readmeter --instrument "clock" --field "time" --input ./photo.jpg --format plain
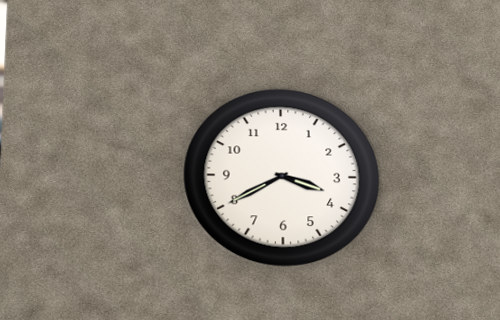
3:40
